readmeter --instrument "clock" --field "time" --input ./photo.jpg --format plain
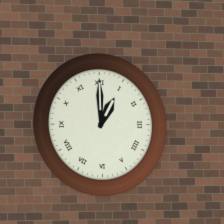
1:00
